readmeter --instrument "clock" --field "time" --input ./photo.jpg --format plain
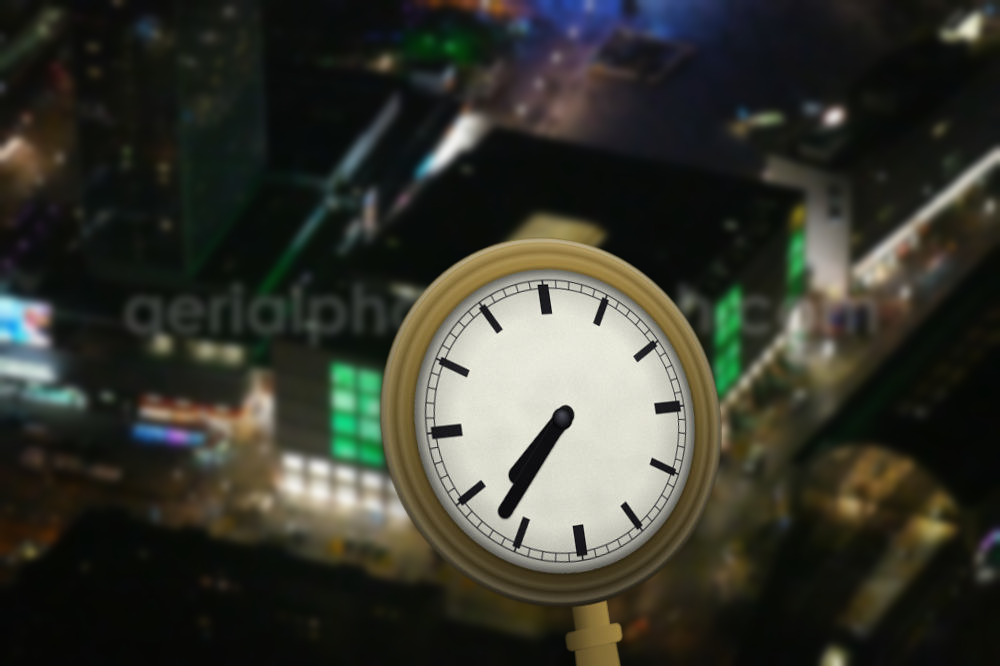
7:37
